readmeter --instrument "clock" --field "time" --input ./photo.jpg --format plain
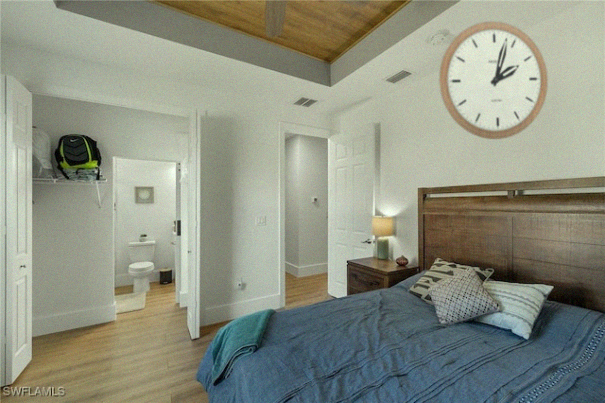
2:03
